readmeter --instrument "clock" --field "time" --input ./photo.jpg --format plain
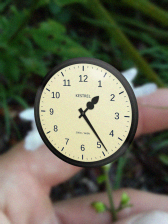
1:24
